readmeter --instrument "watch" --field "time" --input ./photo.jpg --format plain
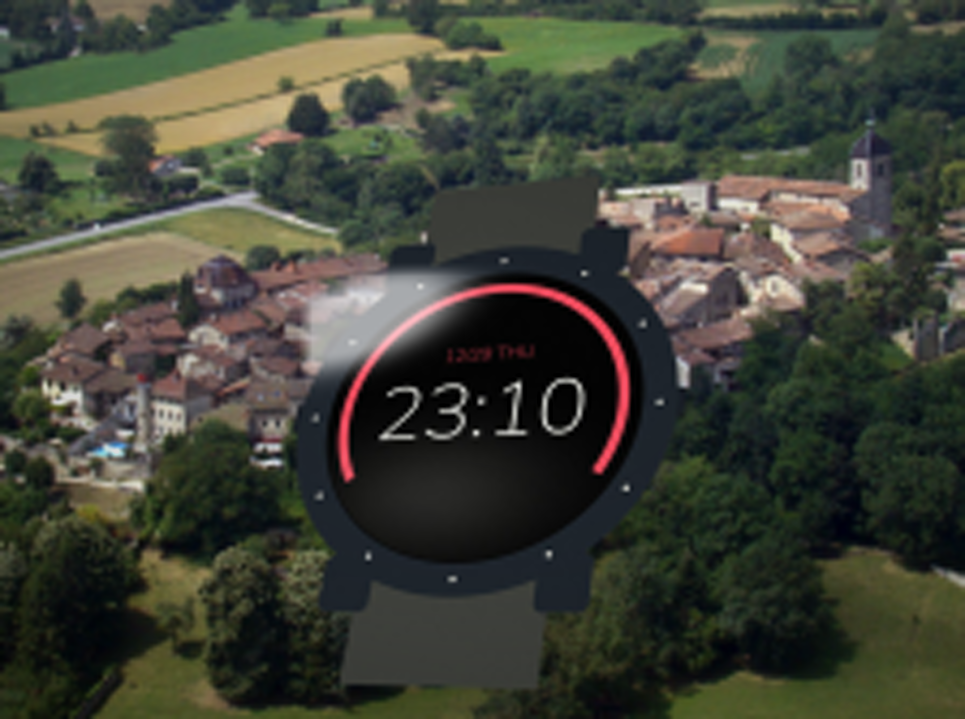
23:10
